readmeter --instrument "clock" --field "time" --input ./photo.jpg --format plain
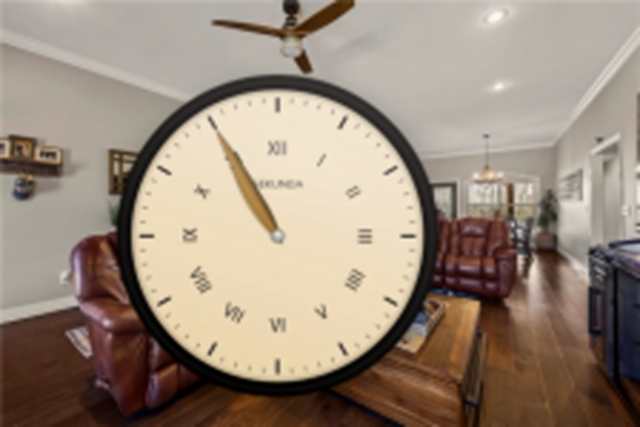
10:55
